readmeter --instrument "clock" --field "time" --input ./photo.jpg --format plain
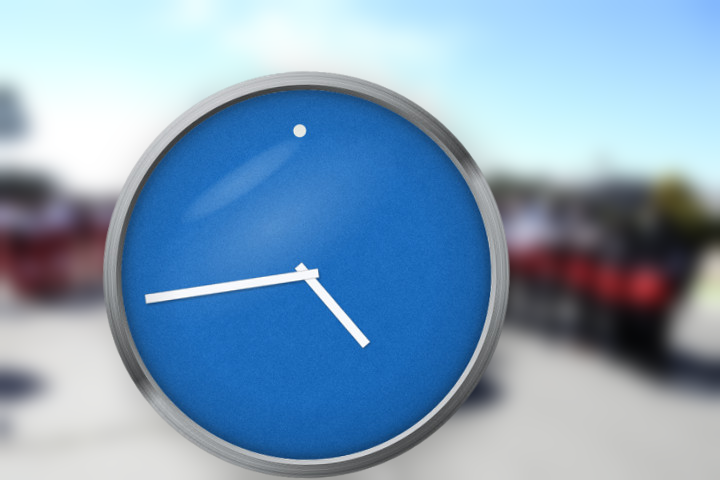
4:44
